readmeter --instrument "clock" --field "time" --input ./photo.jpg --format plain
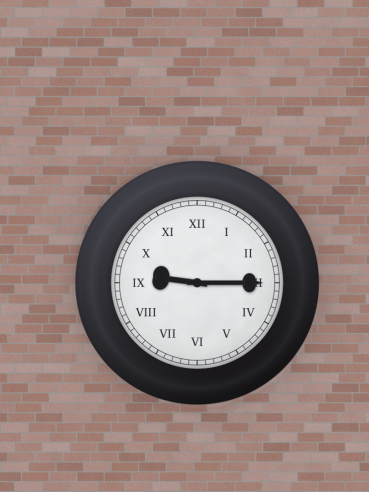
9:15
